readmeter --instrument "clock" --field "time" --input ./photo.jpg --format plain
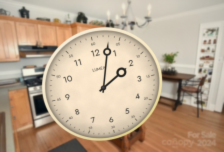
2:03
